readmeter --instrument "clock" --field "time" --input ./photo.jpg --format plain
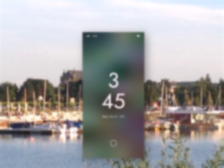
3:45
